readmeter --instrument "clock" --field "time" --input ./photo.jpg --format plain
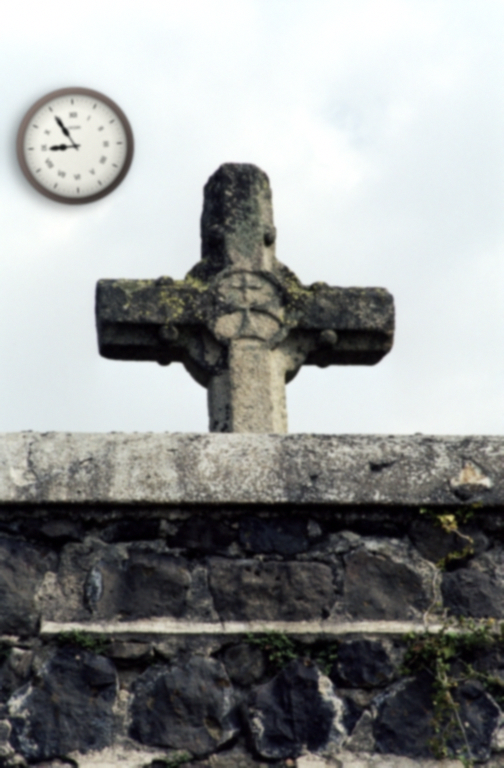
8:55
